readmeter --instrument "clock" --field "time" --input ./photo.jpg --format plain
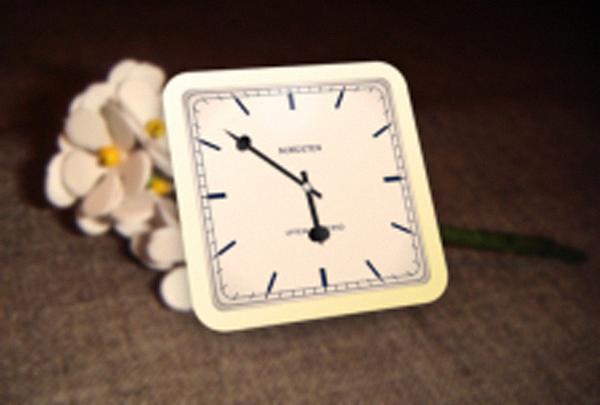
5:52
